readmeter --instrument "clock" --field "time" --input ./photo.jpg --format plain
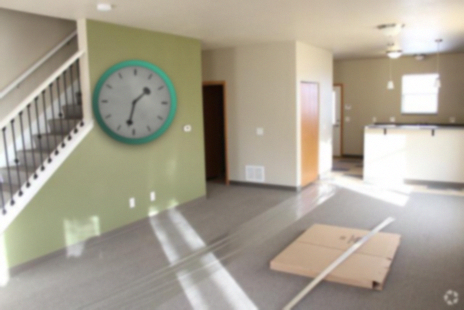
1:32
